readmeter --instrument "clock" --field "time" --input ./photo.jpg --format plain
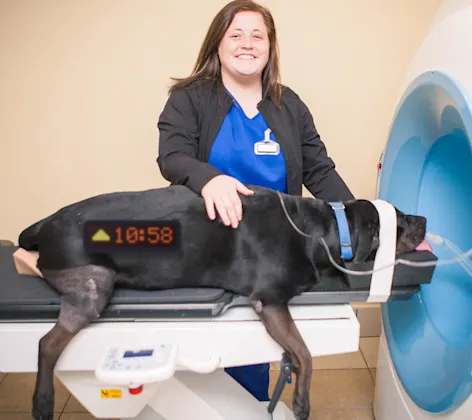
10:58
